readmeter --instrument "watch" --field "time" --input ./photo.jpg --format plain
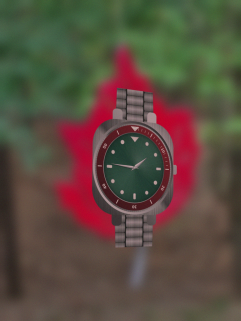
1:46
